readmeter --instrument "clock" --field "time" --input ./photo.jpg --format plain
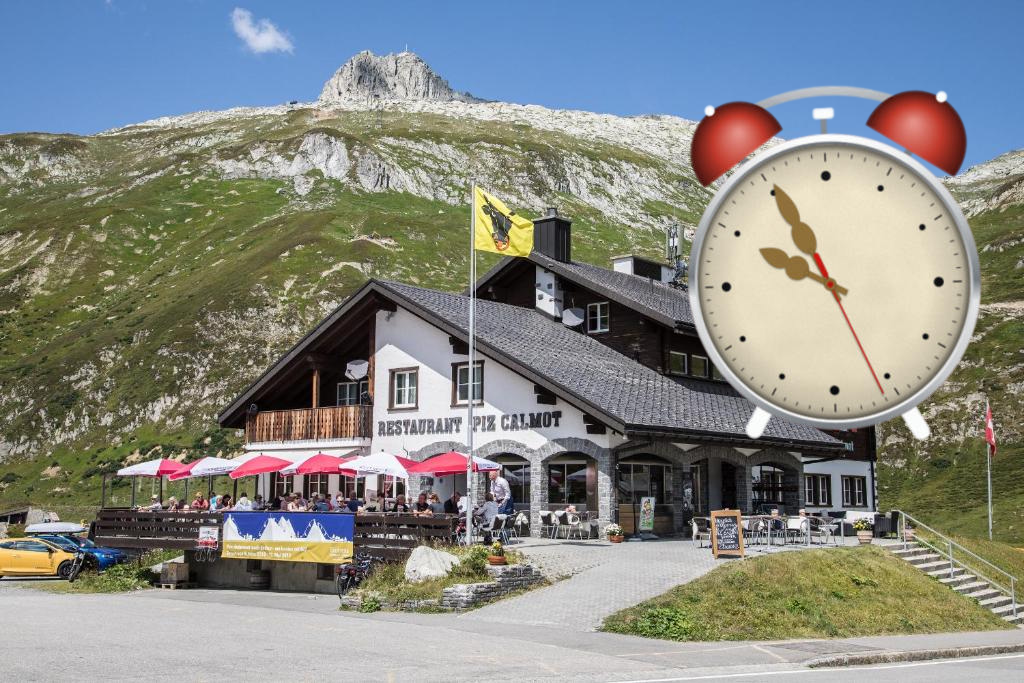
9:55:26
